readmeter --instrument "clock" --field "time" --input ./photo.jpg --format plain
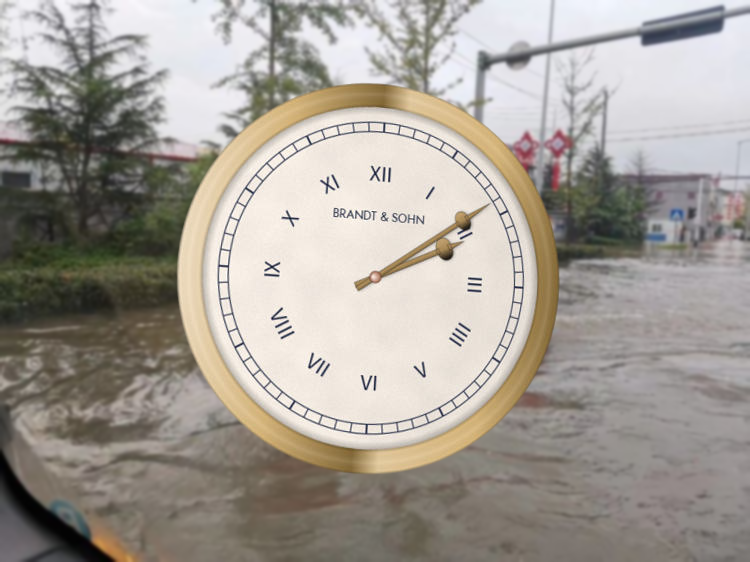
2:09
